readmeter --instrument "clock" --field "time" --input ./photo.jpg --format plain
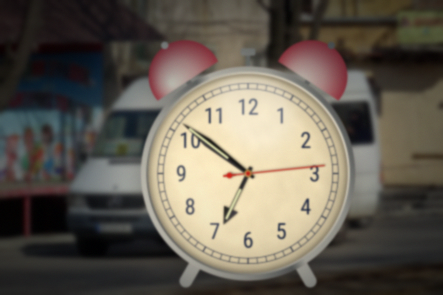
6:51:14
